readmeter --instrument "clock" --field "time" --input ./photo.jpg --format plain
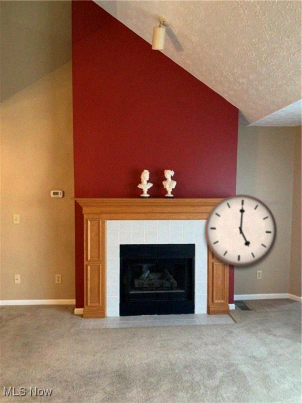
5:00
